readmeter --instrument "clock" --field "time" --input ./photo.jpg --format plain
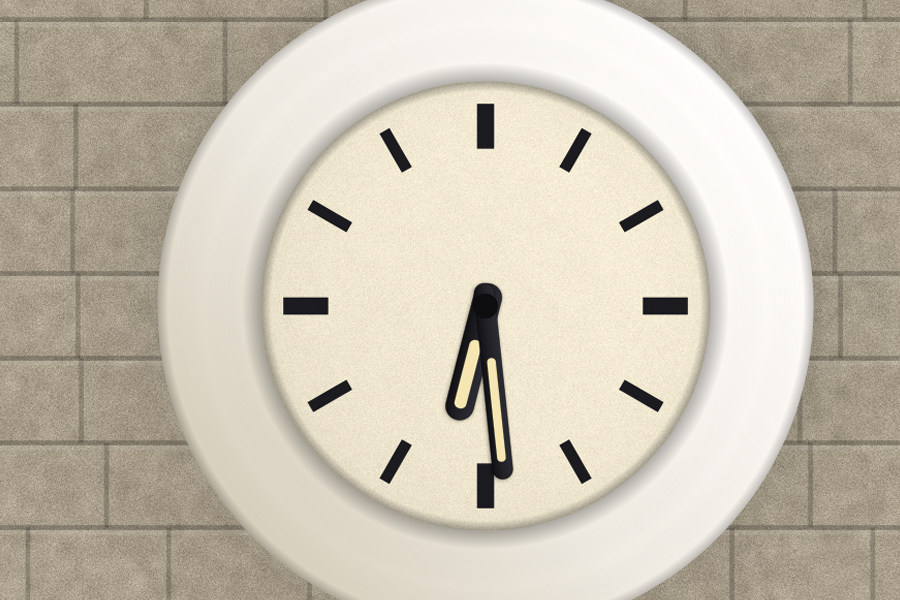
6:29
